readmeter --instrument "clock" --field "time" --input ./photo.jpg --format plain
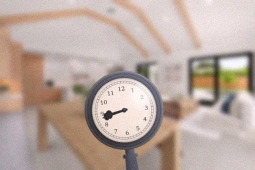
8:43
